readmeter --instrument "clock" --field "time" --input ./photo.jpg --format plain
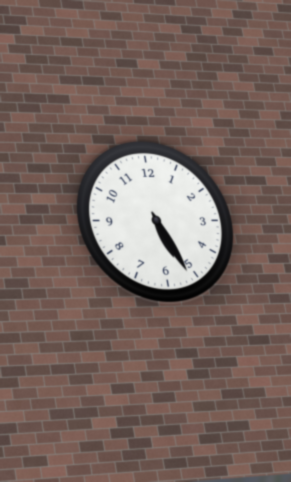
5:26
